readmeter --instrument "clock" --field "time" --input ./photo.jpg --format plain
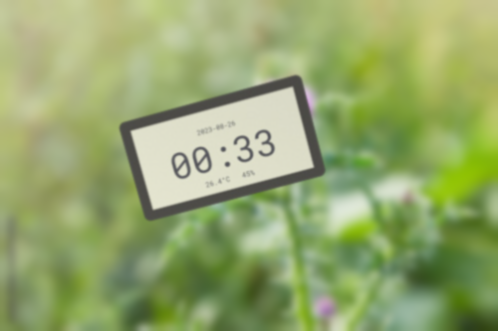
0:33
